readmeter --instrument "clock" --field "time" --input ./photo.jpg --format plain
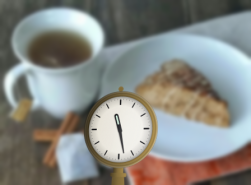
11:28
